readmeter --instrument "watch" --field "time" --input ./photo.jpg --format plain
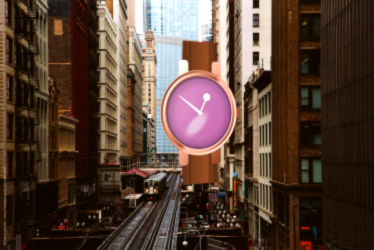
12:51
